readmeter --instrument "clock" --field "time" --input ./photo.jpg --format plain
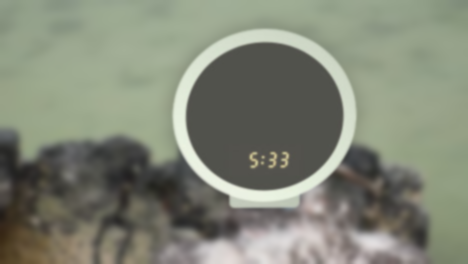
5:33
